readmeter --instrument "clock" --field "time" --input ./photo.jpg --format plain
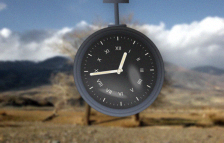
12:44
